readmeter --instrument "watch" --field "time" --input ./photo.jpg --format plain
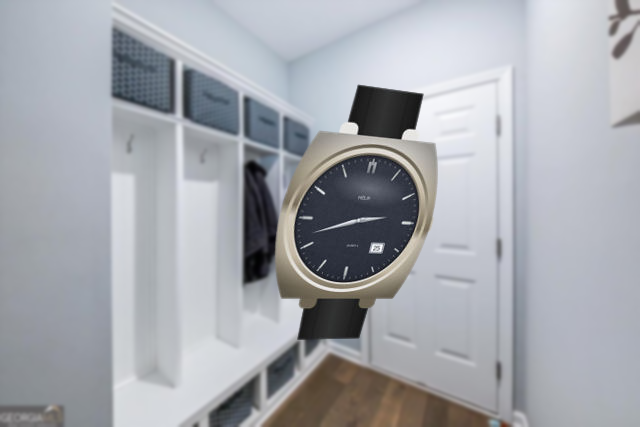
2:42
